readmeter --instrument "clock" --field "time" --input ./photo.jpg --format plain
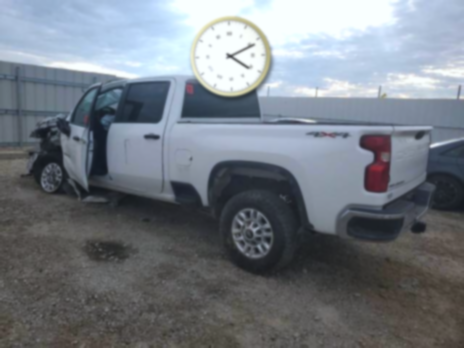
4:11
